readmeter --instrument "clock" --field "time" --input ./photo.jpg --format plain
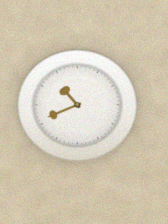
10:41
